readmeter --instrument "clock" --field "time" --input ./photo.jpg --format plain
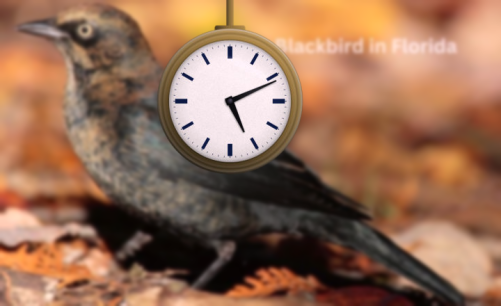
5:11
